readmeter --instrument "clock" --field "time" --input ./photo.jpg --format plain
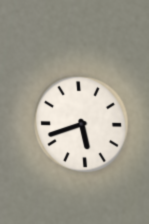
5:42
